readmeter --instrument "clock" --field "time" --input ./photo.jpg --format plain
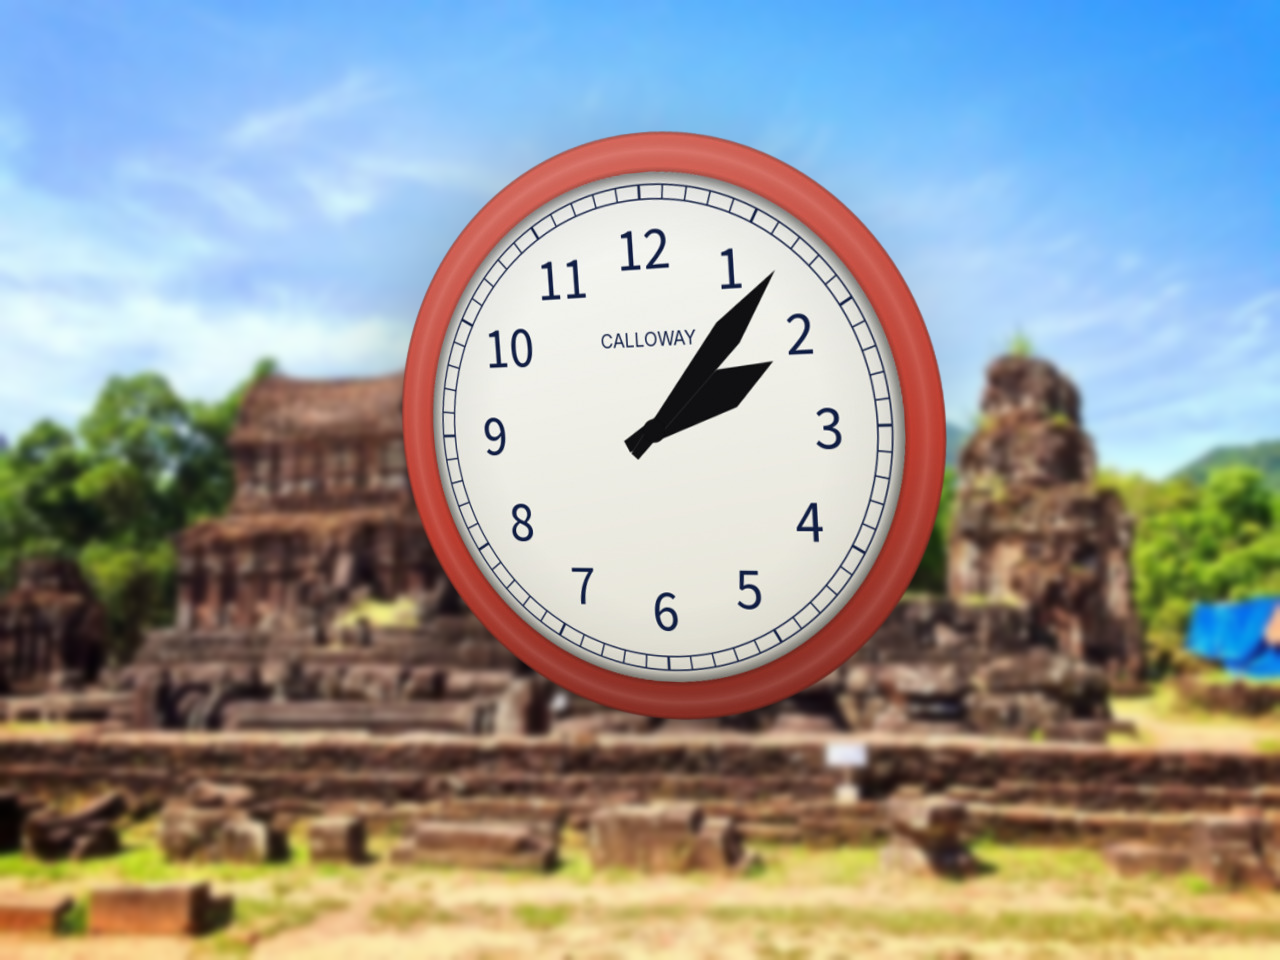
2:07
